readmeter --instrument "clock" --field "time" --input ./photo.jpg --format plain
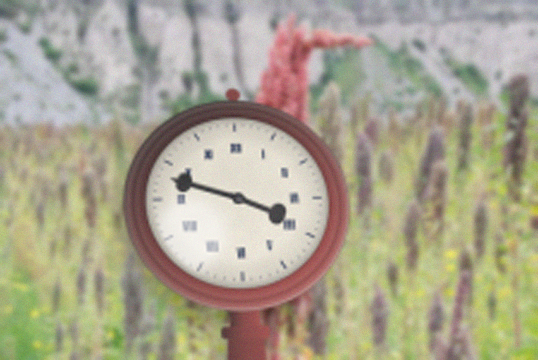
3:48
